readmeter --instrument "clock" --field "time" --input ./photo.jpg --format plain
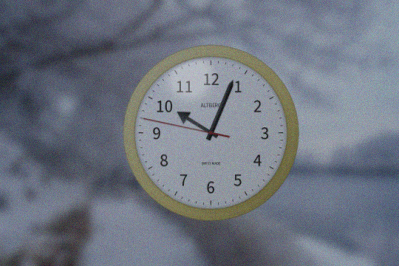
10:03:47
